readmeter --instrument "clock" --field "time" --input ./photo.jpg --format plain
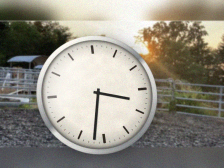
3:32
